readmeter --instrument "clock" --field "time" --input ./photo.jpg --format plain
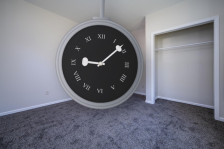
9:08
